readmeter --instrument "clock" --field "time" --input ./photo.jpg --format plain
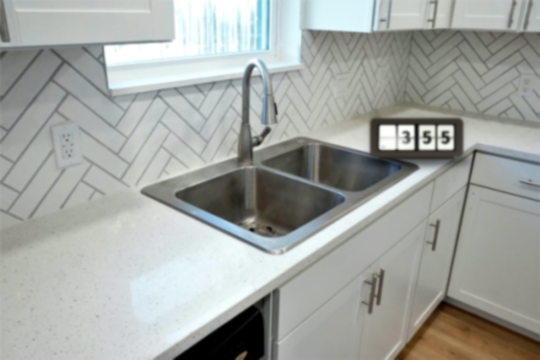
3:55
